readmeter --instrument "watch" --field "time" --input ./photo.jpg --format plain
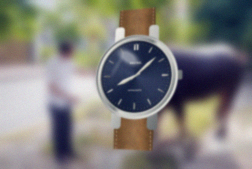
8:08
